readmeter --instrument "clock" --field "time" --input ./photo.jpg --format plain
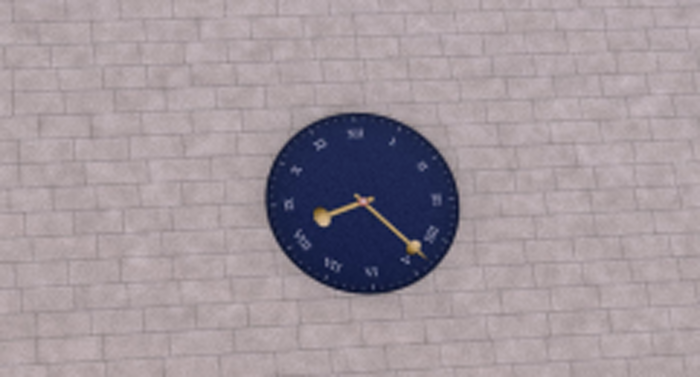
8:23
